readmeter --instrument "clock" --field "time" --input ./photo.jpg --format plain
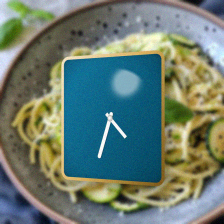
4:33
